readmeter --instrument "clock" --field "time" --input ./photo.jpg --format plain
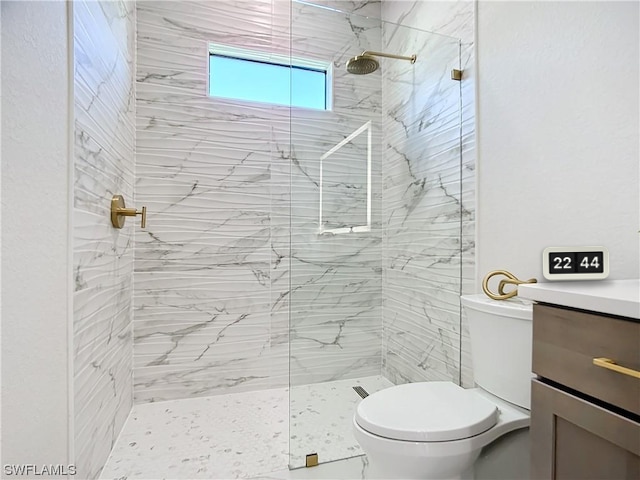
22:44
